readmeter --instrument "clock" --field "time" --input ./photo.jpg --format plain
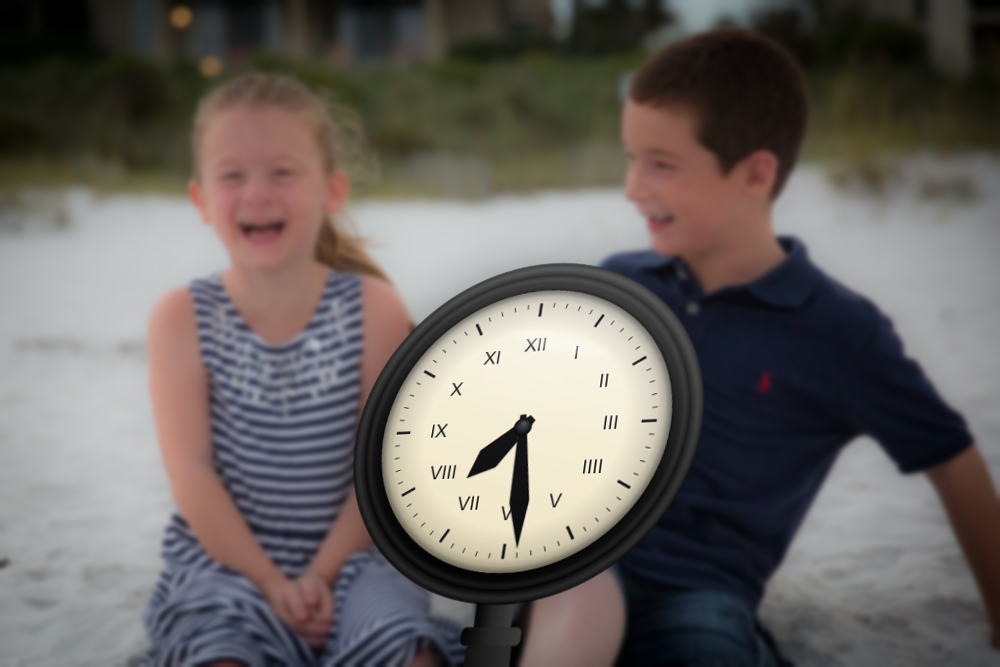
7:29
